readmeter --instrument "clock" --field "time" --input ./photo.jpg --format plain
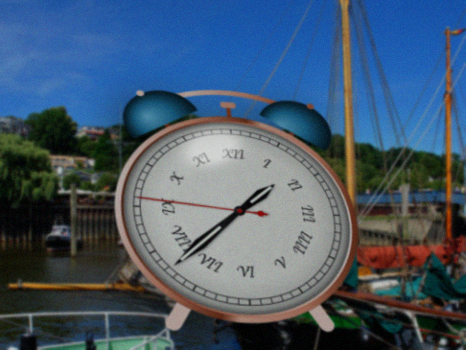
1:37:46
